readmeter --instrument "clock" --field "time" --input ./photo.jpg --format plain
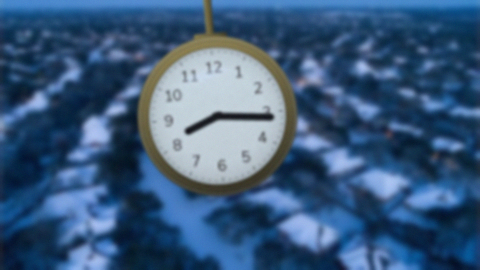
8:16
